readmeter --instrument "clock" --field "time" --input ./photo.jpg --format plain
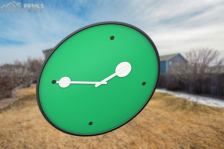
1:45
